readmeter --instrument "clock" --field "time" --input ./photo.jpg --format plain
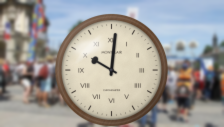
10:01
